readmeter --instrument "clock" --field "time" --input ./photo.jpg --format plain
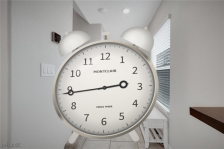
2:44
